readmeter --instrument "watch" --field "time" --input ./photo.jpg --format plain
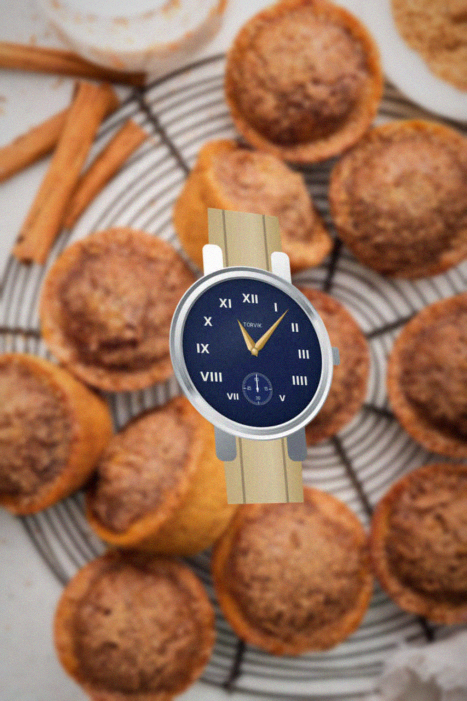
11:07
